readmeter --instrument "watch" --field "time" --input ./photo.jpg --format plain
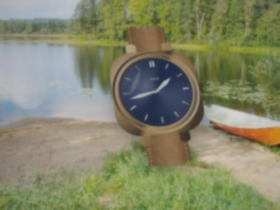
1:43
